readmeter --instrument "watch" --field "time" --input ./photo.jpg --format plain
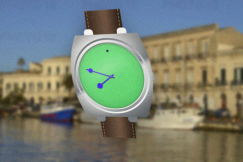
7:48
